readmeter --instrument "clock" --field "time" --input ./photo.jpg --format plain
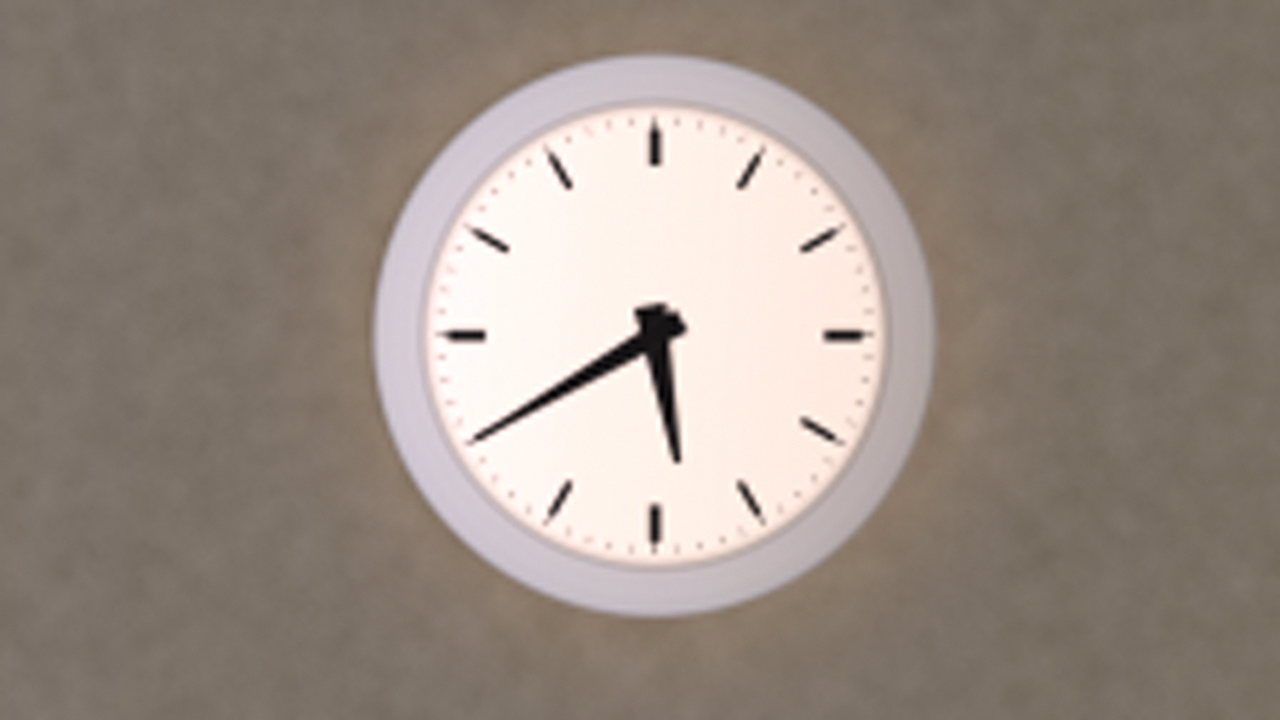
5:40
